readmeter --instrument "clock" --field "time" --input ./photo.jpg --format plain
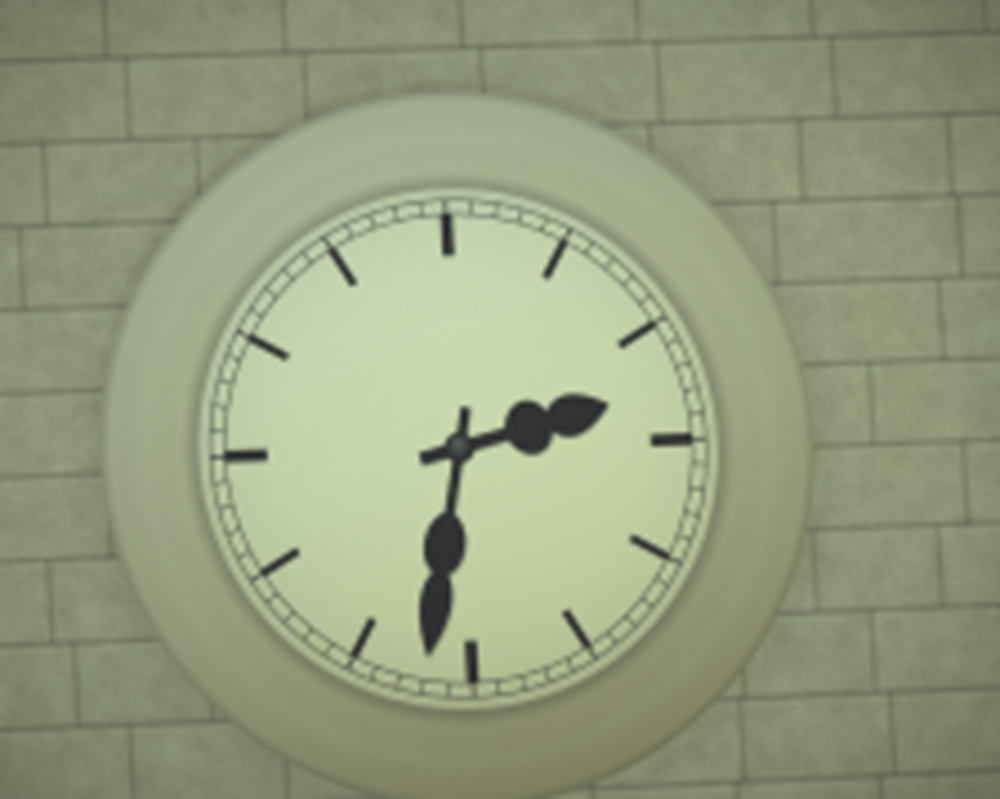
2:32
